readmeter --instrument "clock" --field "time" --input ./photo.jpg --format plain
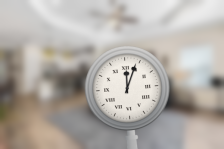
12:04
